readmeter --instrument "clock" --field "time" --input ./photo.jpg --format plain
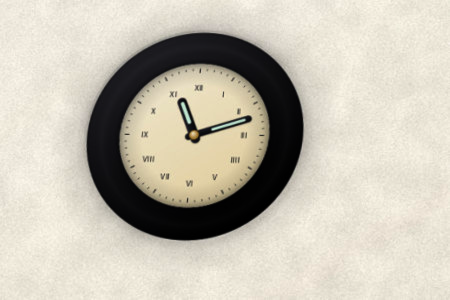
11:12
